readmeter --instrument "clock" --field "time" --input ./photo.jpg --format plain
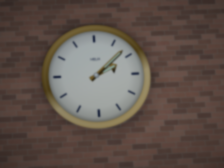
2:08
